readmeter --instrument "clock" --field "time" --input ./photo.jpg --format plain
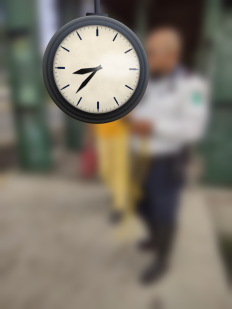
8:37
